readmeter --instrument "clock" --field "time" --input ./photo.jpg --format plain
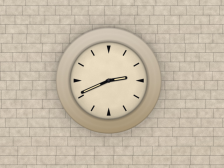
2:41
